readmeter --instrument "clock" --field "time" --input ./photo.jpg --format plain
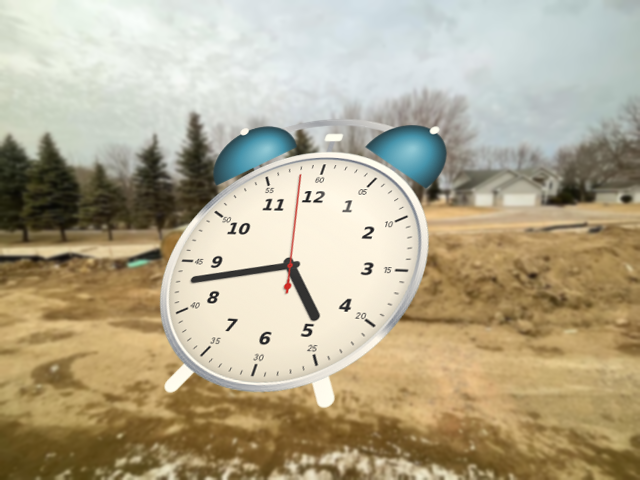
4:42:58
